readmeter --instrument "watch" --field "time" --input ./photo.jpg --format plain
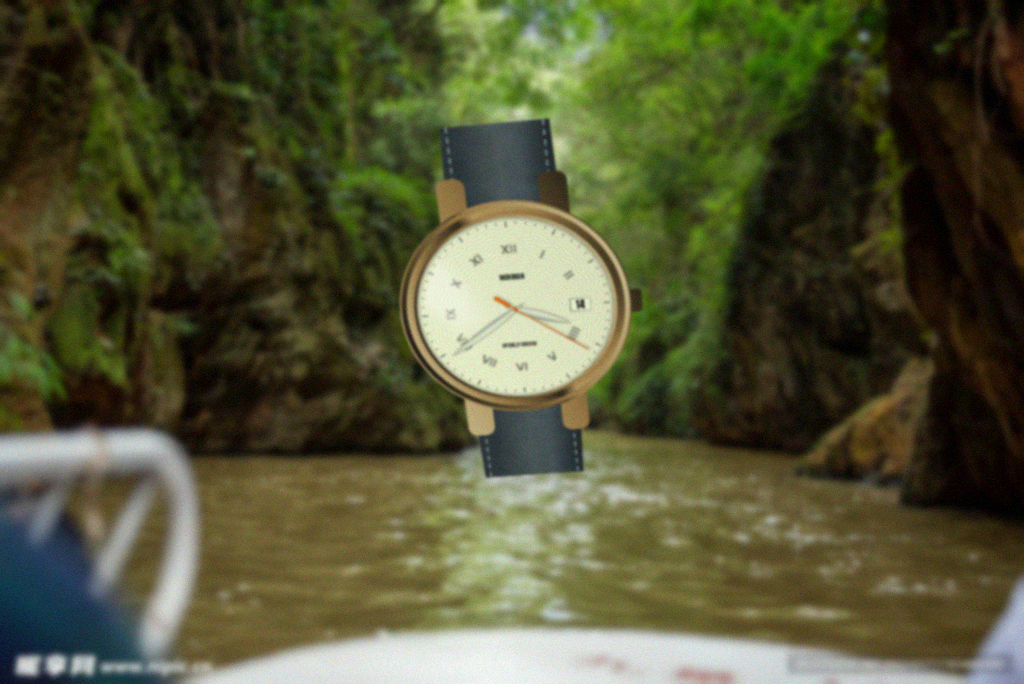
3:39:21
